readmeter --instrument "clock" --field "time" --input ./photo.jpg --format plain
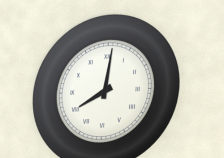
8:01
